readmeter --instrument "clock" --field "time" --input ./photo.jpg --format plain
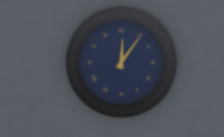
12:06
